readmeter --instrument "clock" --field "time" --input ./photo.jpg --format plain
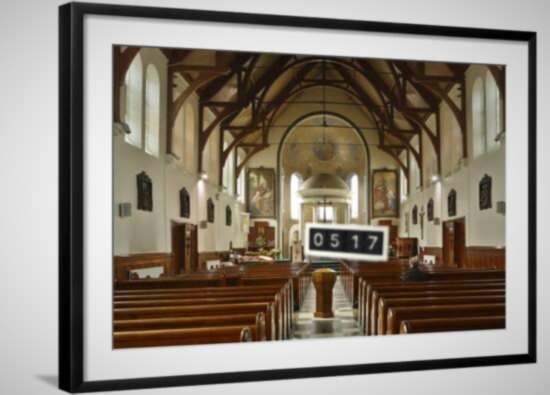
5:17
